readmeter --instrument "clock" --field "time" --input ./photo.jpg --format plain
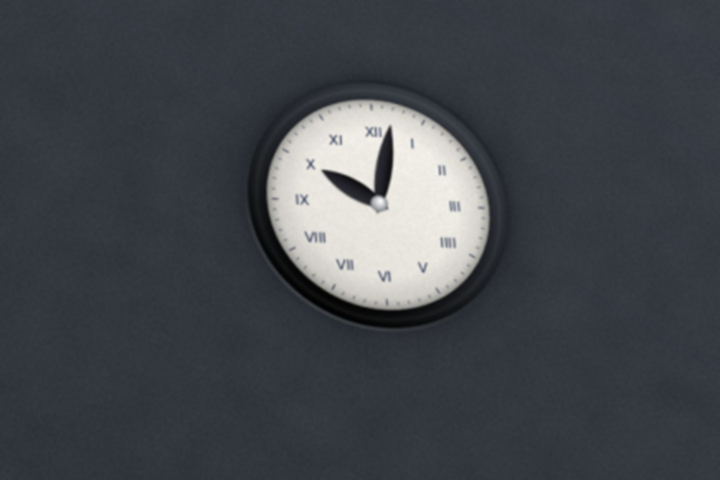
10:02
